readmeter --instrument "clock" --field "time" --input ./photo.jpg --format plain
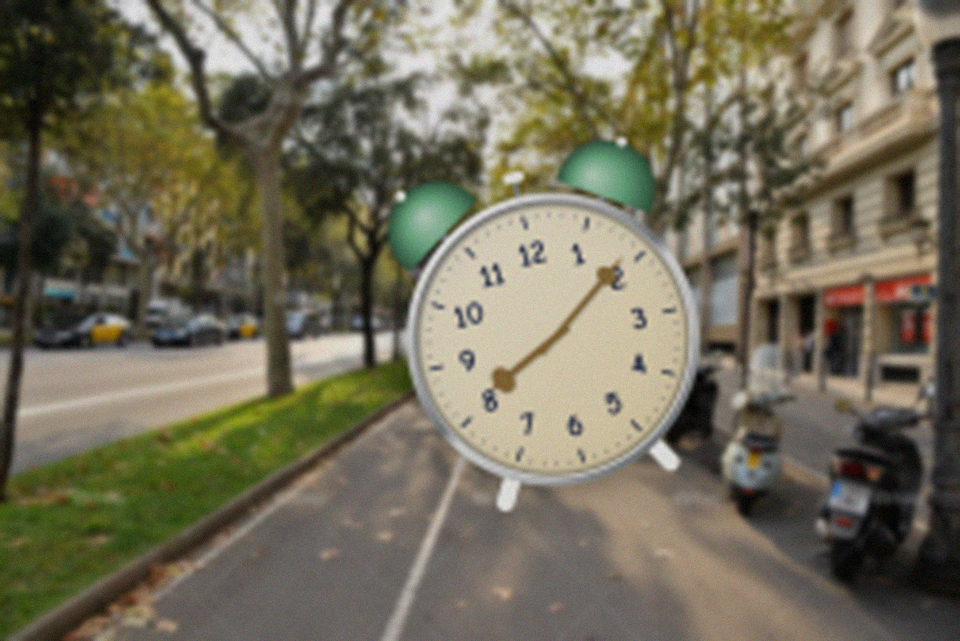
8:09
